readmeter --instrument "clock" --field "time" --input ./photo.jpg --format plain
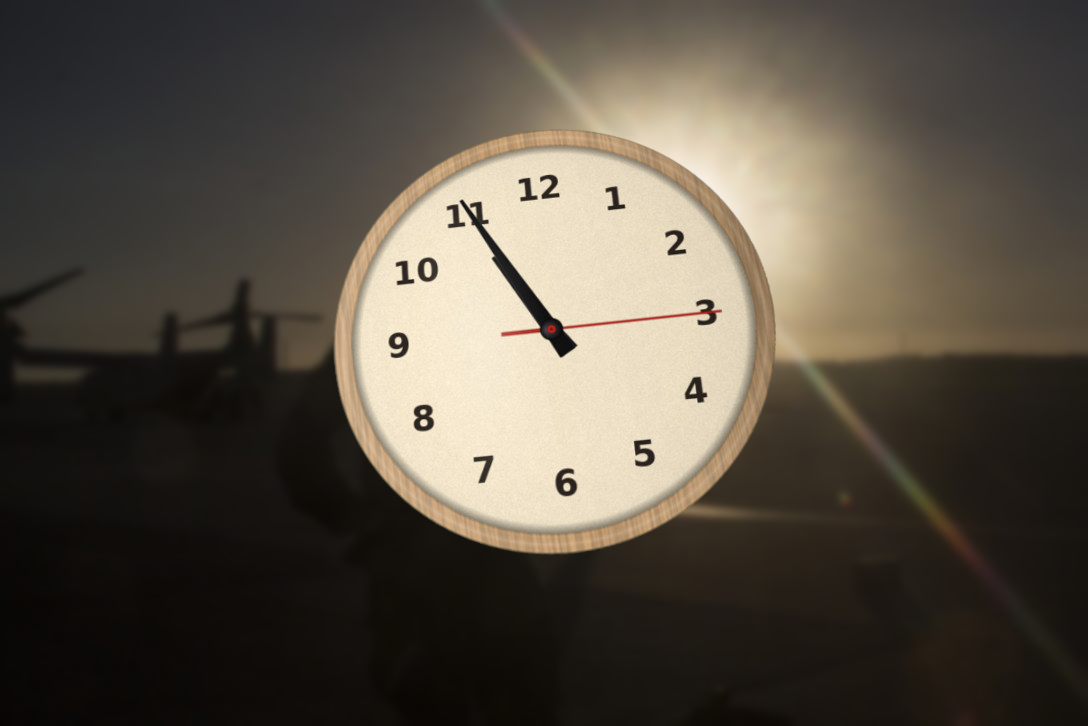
10:55:15
